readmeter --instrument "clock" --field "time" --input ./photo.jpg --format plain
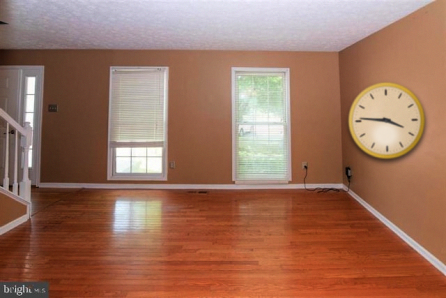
3:46
